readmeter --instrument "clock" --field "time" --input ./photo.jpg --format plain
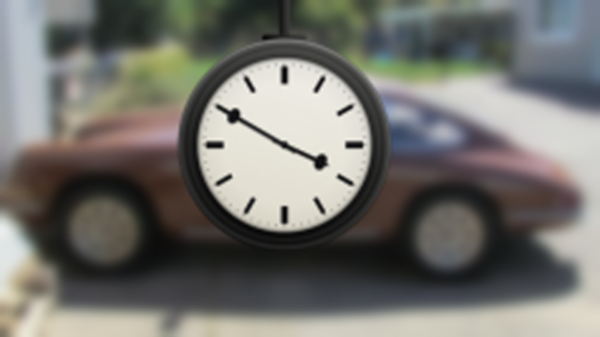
3:50
